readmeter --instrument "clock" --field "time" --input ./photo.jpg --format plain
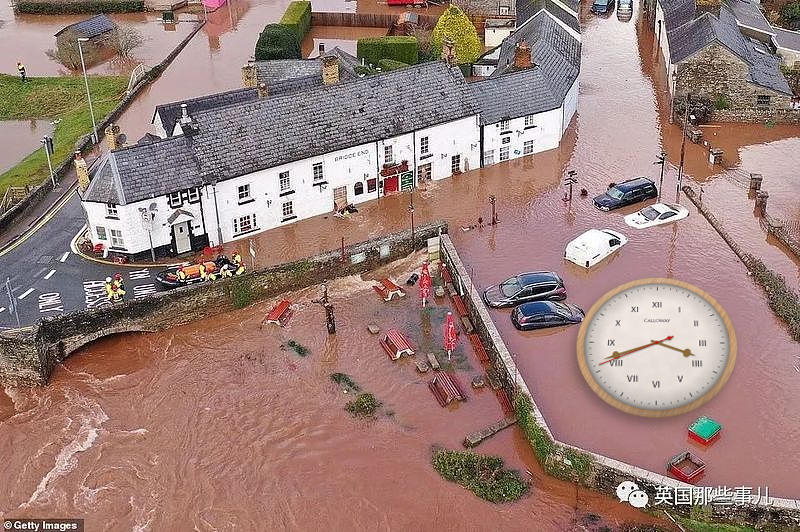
3:41:41
